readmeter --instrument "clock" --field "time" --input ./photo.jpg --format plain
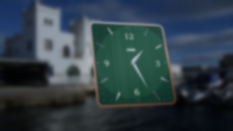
1:26
